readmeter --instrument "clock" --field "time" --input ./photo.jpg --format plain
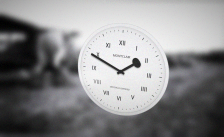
1:49
